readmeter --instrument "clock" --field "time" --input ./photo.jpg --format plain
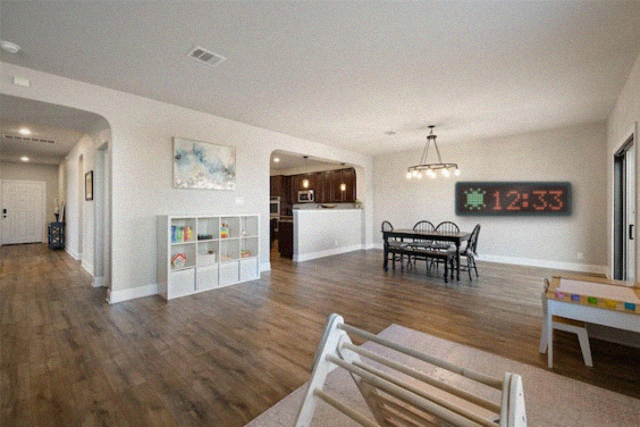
12:33
